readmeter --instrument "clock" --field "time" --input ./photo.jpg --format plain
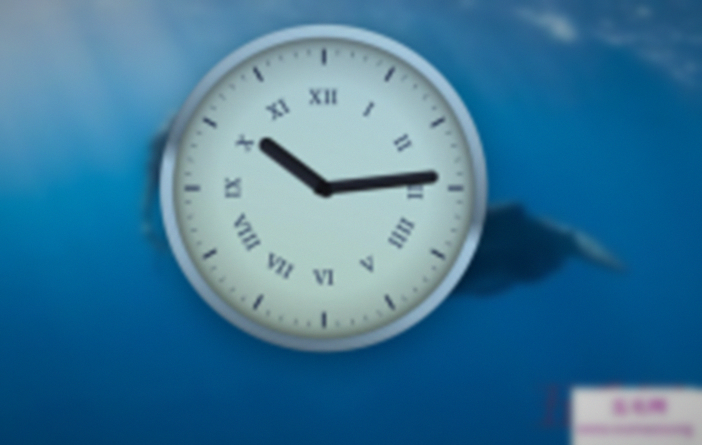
10:14
